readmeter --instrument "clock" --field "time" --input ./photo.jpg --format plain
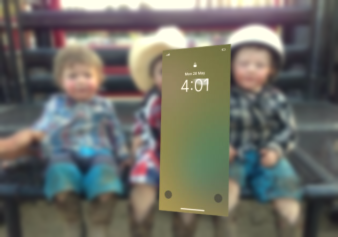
4:01
